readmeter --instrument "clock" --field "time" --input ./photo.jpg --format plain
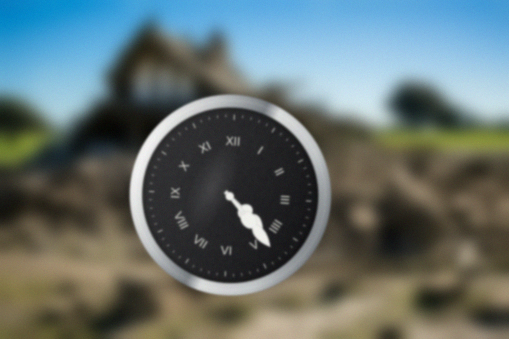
4:23
